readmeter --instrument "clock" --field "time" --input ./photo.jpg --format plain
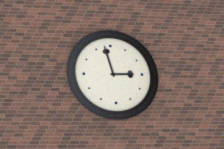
2:58
